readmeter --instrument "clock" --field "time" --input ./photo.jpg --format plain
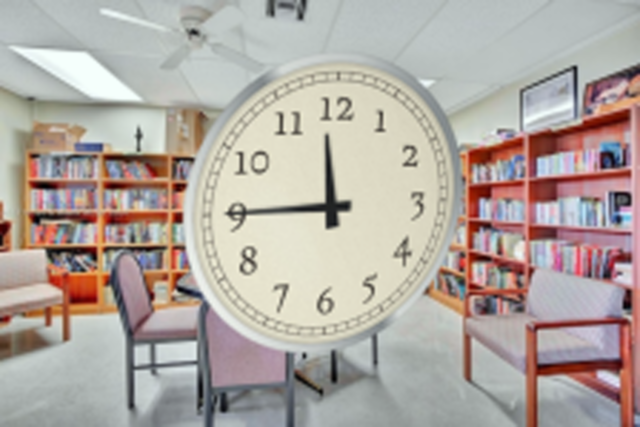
11:45
